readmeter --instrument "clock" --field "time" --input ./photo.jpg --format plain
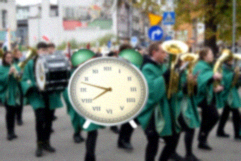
7:48
